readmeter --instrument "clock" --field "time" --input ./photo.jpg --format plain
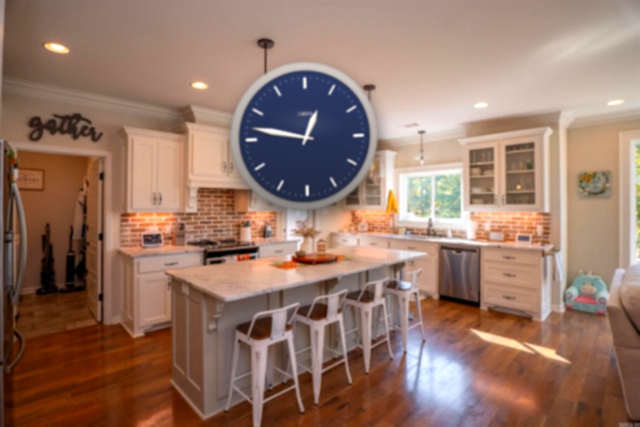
12:47
